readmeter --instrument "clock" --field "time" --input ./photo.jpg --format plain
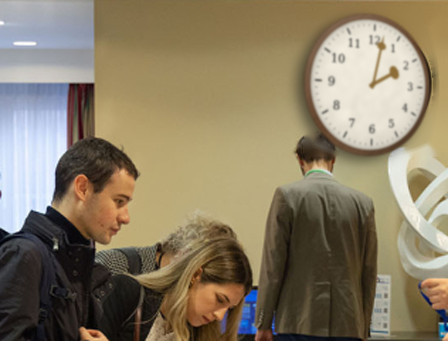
2:02
